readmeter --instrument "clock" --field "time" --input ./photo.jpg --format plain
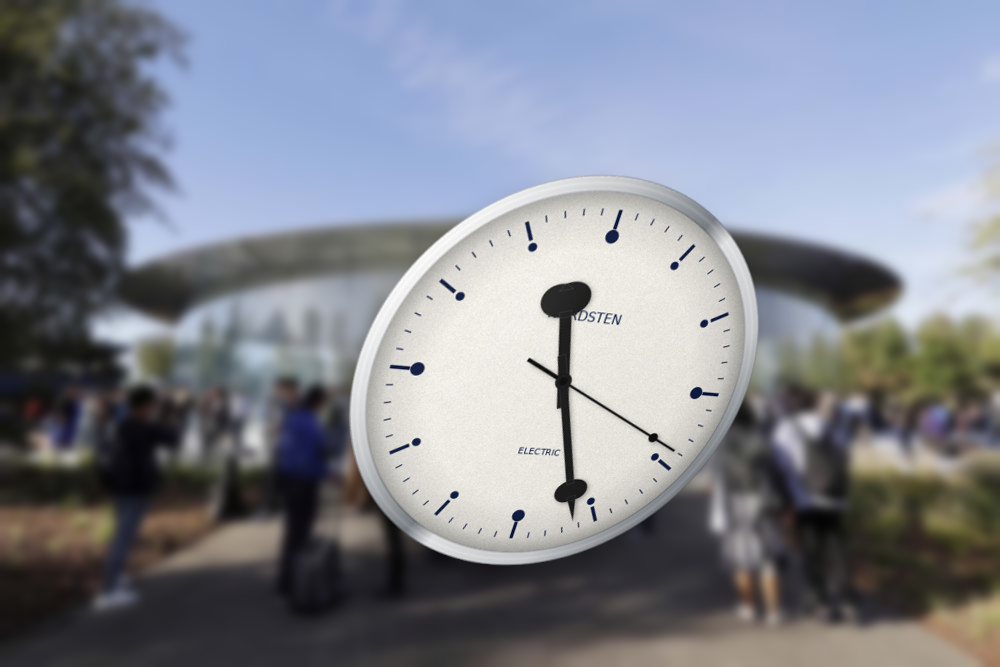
11:26:19
